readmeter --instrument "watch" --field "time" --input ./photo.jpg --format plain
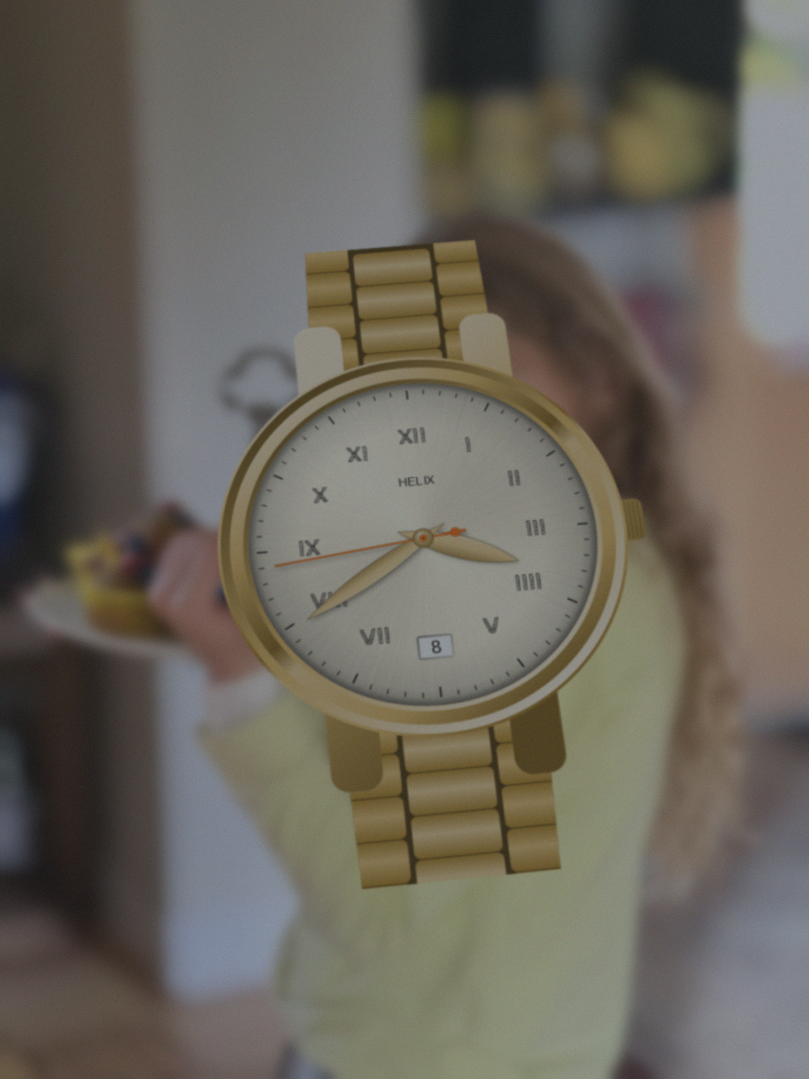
3:39:44
